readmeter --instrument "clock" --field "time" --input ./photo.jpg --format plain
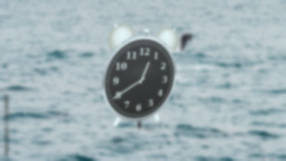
12:40
